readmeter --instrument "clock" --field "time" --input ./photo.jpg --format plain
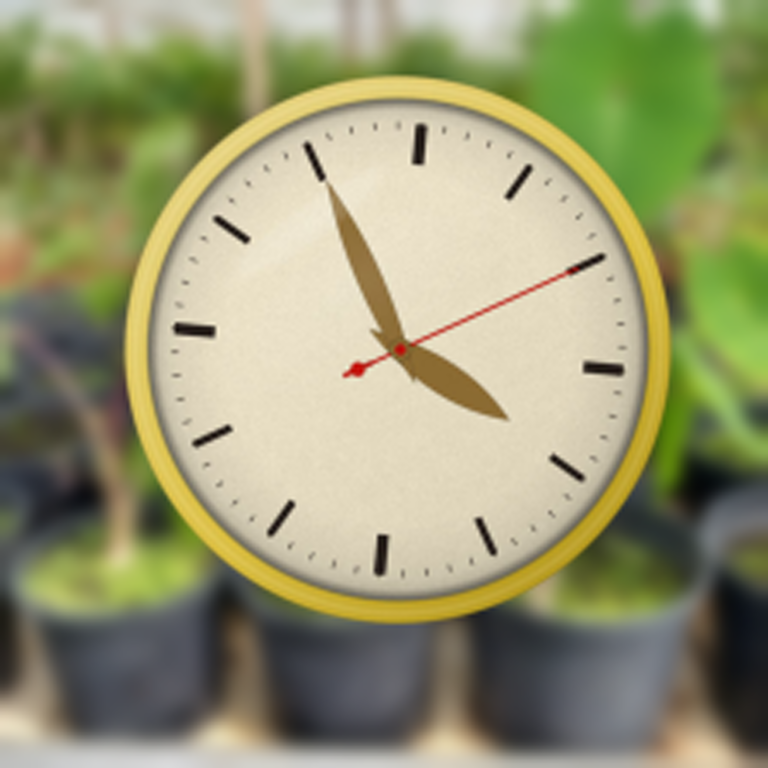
3:55:10
